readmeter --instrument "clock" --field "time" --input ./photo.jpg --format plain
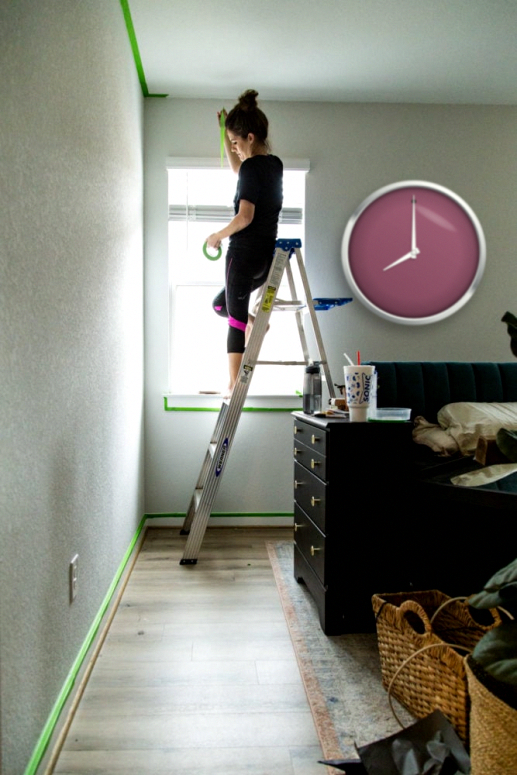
8:00
